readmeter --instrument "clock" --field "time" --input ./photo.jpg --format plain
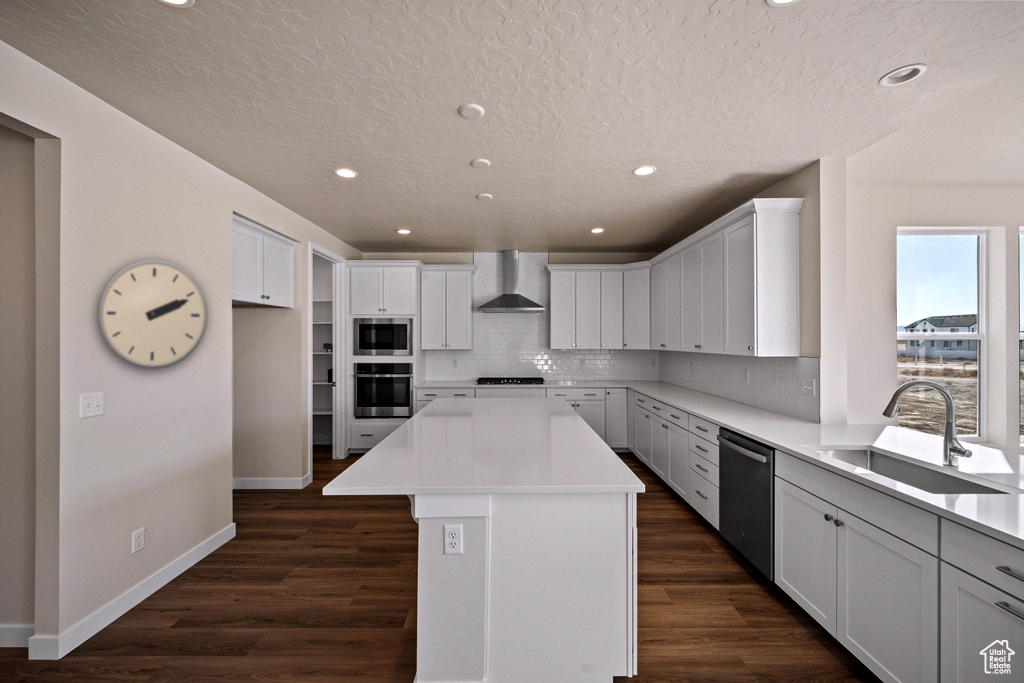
2:11
